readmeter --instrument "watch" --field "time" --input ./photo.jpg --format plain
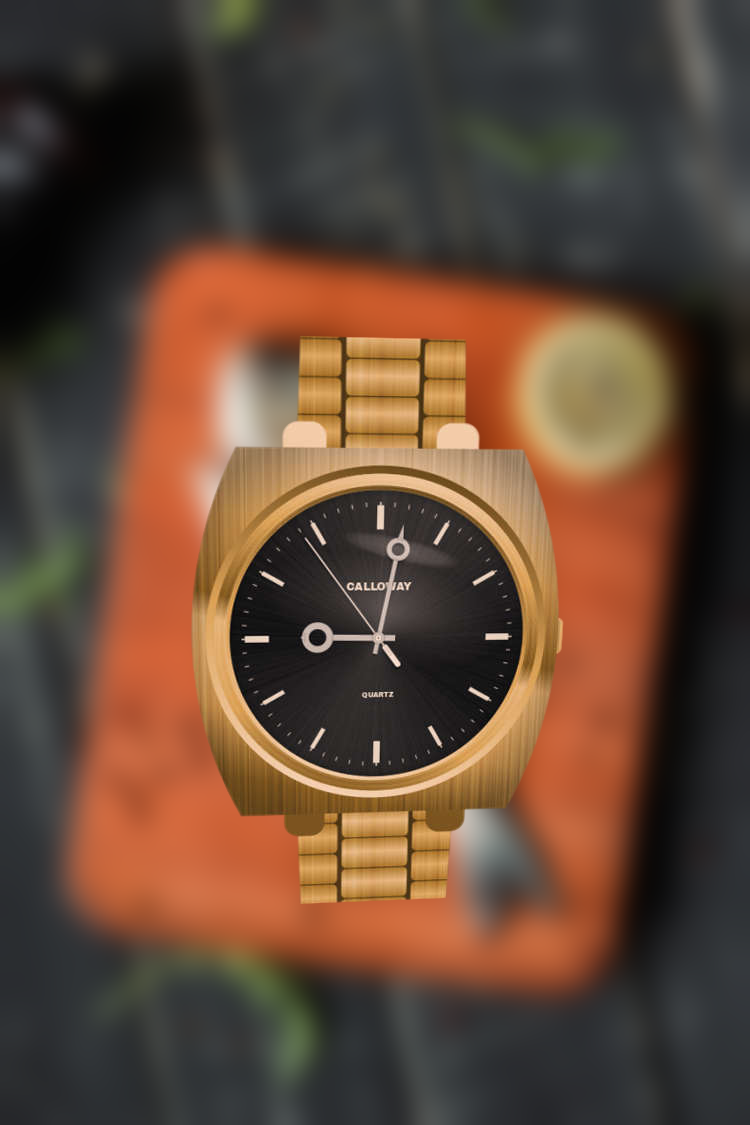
9:01:54
